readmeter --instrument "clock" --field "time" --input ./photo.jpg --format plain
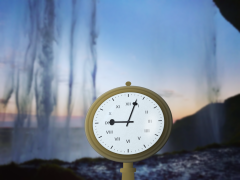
9:03
